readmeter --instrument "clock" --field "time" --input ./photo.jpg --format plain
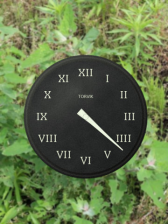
4:22
